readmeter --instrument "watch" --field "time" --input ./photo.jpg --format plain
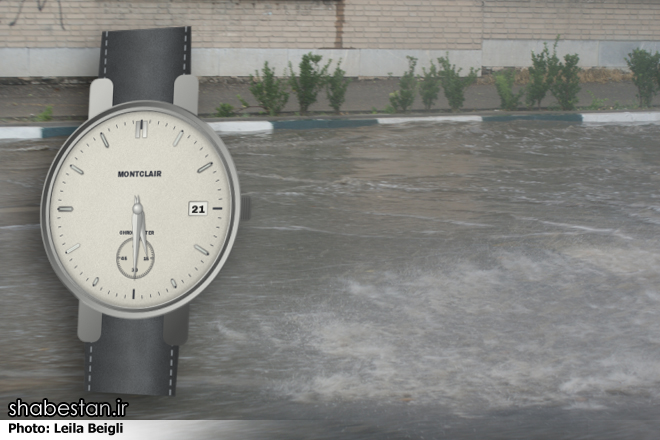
5:30
